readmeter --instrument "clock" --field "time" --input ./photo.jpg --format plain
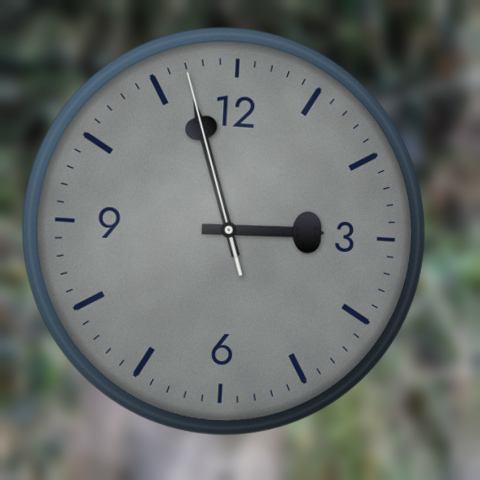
2:56:57
